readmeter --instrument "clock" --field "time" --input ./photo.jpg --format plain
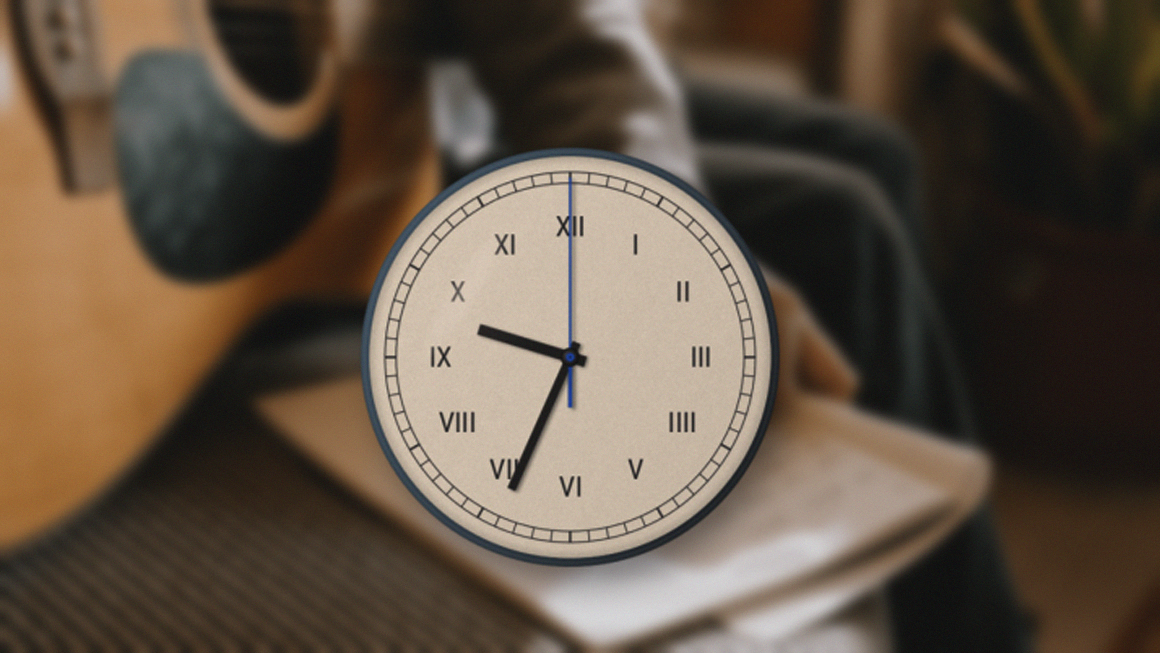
9:34:00
